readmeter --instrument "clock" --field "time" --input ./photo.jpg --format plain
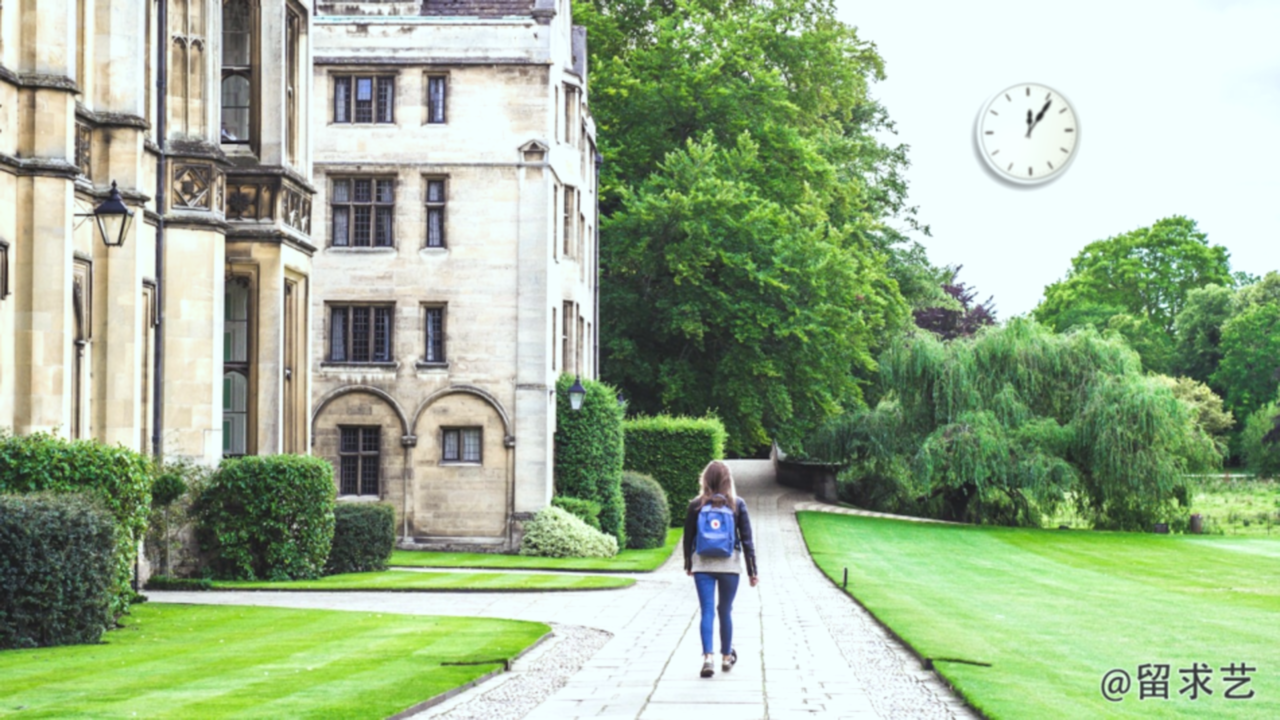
12:06
